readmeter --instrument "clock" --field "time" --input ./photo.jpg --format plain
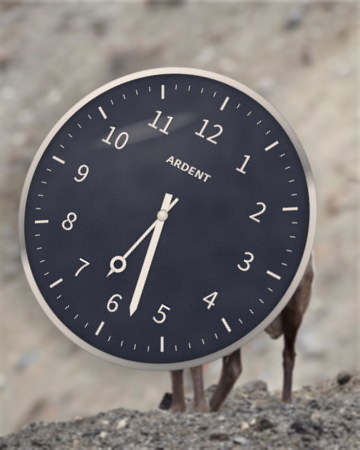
6:28
